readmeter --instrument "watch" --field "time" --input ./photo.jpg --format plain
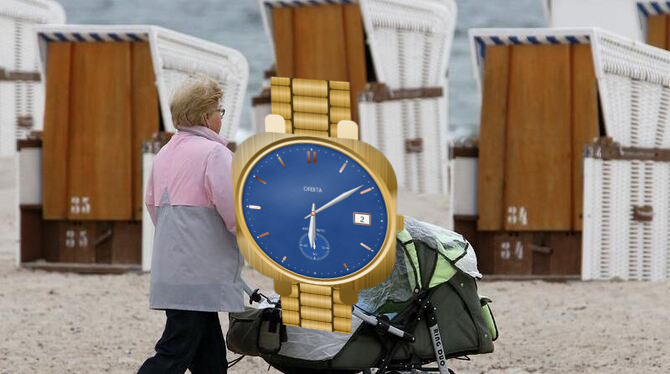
6:09
